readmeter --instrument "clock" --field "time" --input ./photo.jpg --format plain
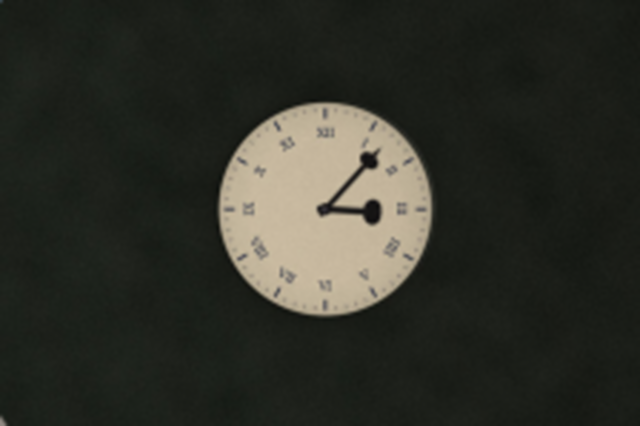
3:07
